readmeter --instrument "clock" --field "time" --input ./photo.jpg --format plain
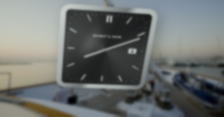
8:11
